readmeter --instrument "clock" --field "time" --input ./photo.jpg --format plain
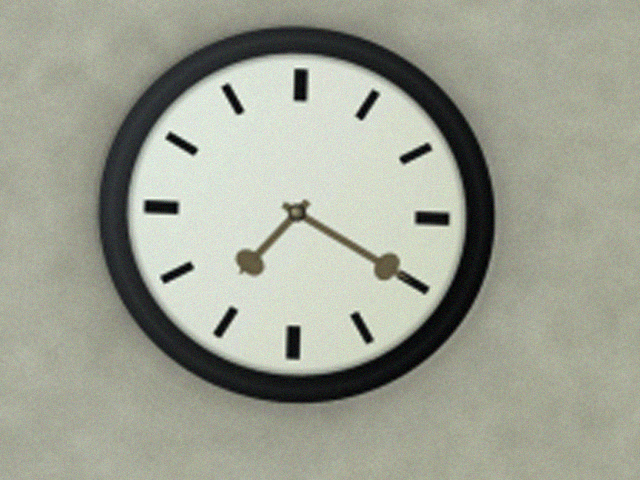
7:20
